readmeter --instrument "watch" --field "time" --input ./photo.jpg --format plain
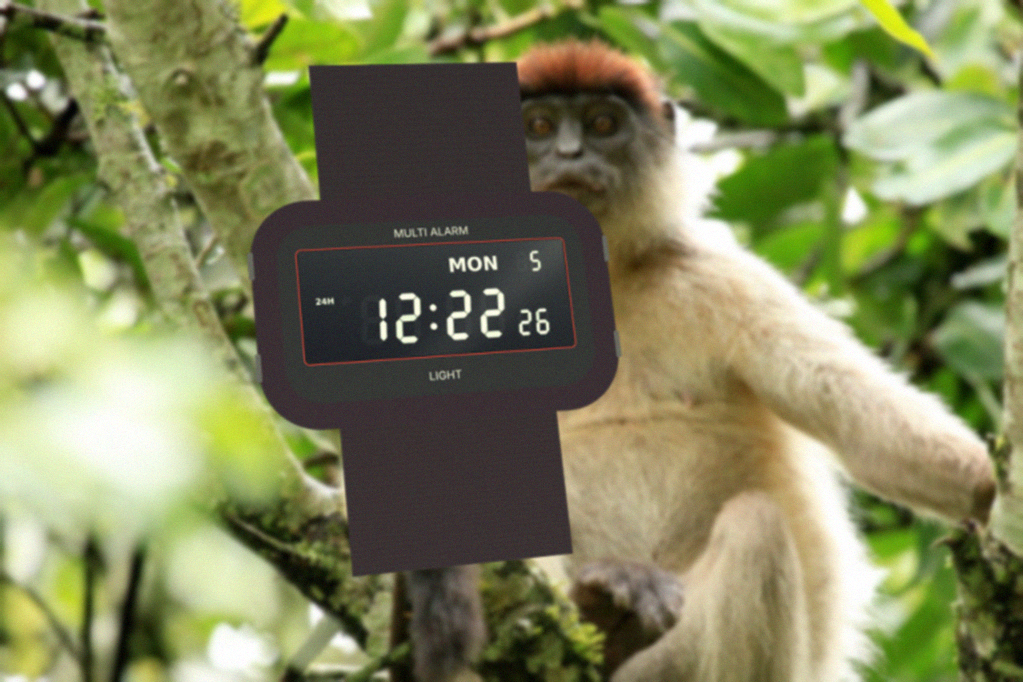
12:22:26
